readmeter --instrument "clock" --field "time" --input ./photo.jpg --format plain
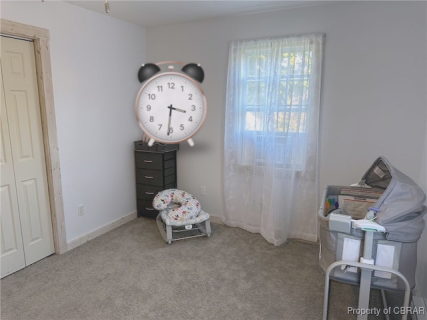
3:31
